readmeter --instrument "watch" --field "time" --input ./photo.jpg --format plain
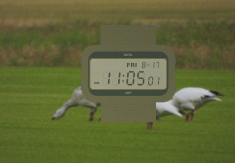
11:05:01
